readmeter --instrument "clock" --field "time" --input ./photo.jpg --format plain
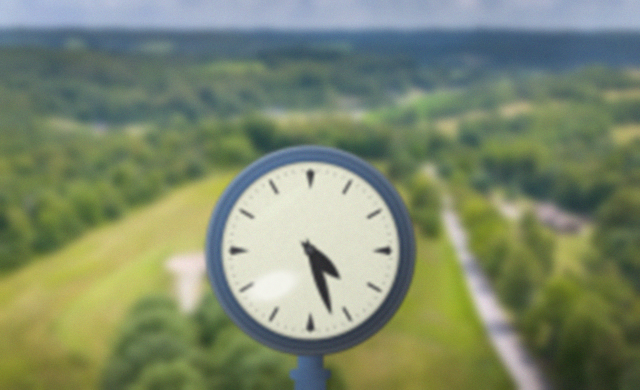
4:27
